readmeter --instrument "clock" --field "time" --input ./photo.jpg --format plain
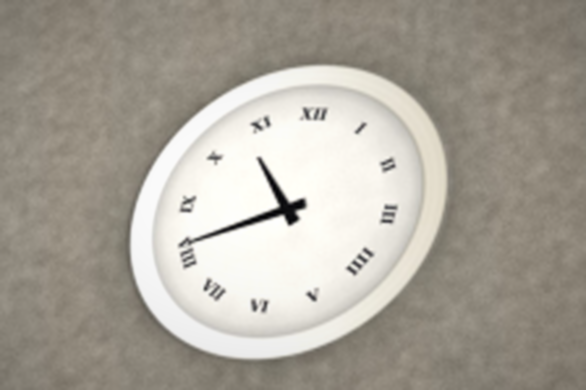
10:41
